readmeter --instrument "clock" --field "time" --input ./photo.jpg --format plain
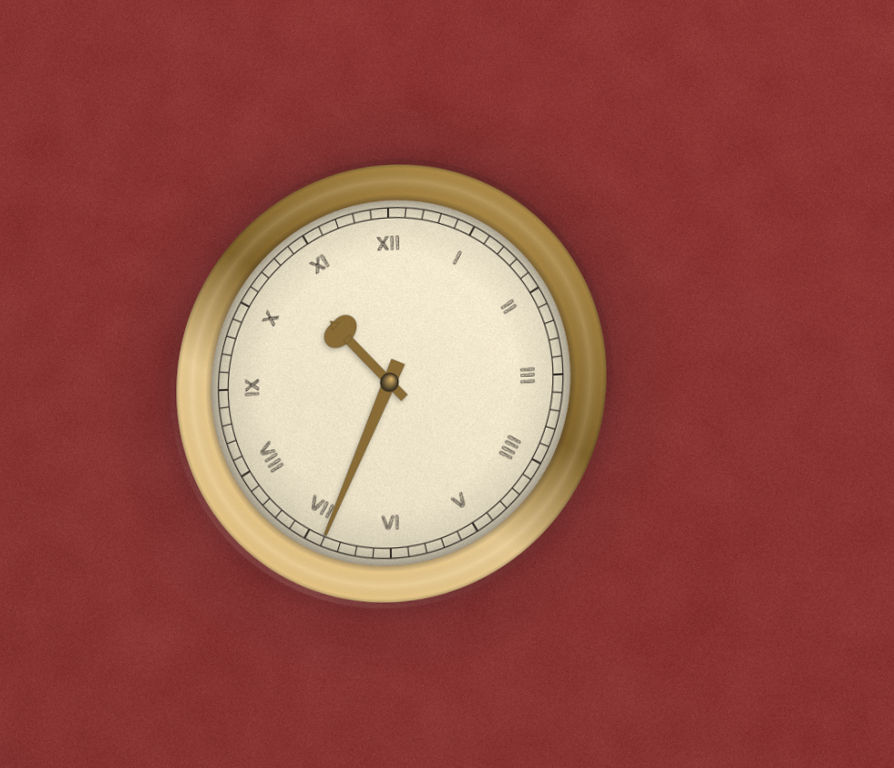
10:34
